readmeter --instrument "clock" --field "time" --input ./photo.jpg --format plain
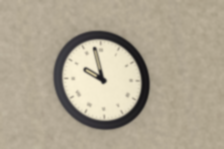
9:58
